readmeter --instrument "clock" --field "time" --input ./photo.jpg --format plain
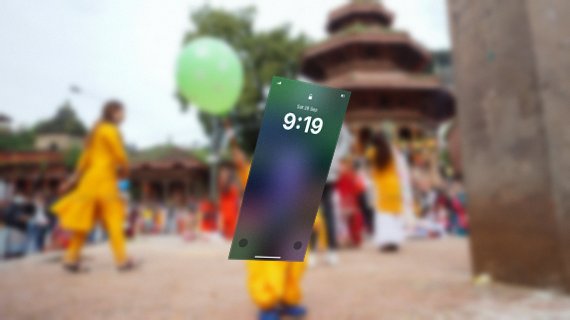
9:19
